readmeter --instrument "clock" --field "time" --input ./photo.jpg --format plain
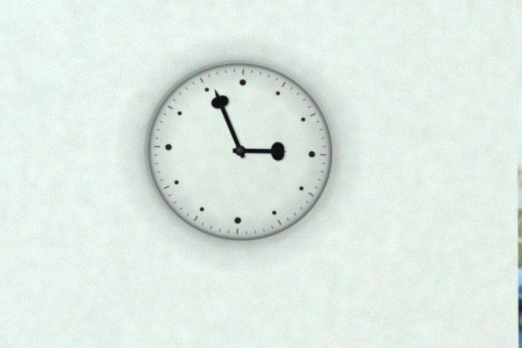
2:56
